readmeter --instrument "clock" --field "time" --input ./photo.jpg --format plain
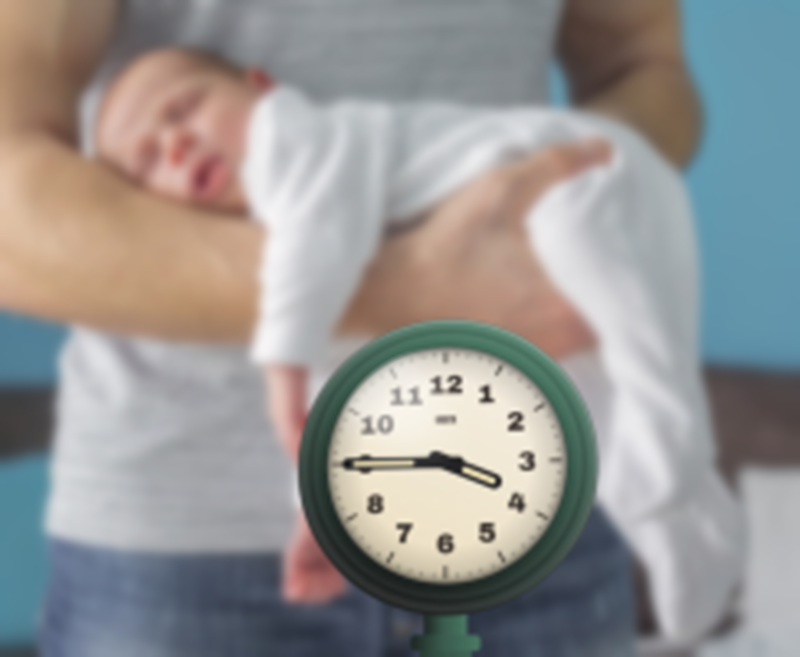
3:45
